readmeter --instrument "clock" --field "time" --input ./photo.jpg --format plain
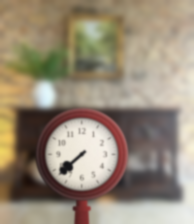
7:38
